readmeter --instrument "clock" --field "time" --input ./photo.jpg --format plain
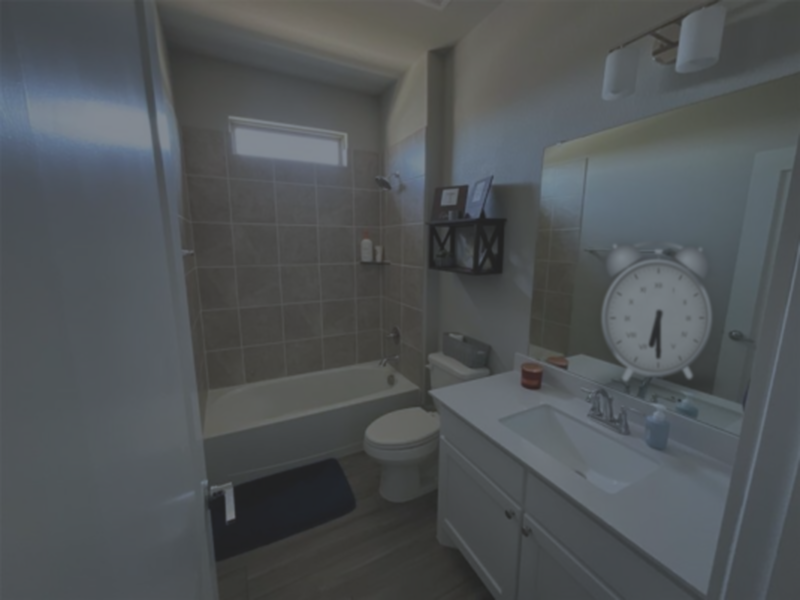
6:30
